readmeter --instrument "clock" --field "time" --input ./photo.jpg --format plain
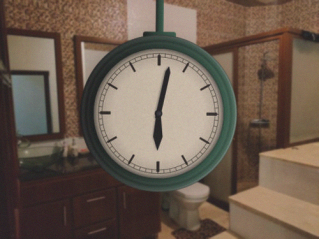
6:02
